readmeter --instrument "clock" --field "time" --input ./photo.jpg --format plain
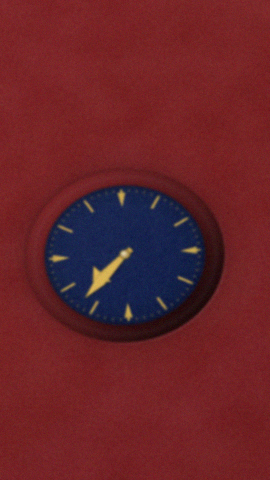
7:37
